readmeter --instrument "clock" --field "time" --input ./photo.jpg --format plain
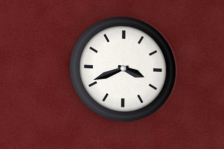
3:41
